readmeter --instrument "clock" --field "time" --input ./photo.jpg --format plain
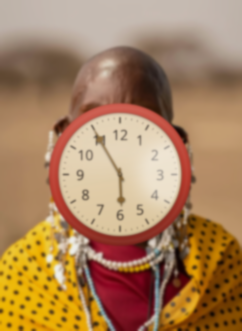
5:55
